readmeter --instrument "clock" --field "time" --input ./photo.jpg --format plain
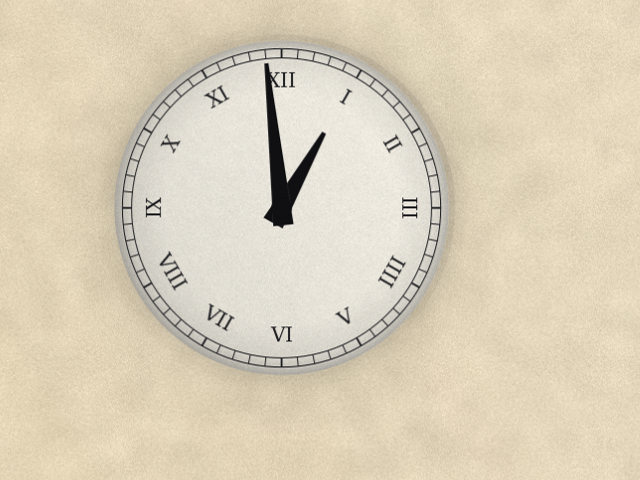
12:59
